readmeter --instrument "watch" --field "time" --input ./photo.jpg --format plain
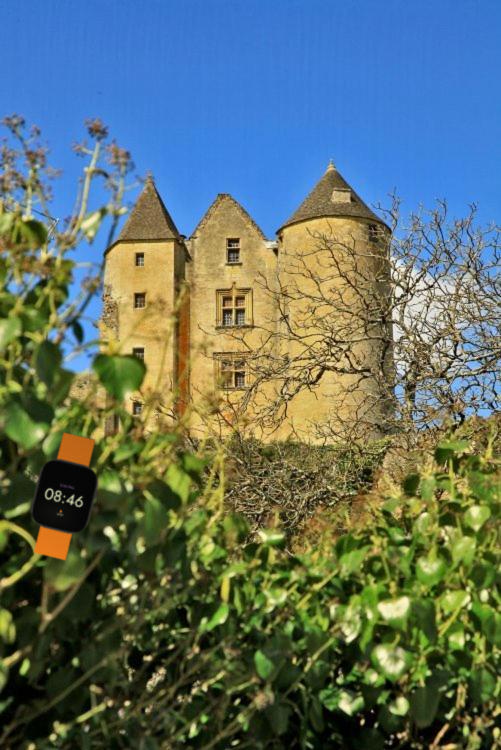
8:46
